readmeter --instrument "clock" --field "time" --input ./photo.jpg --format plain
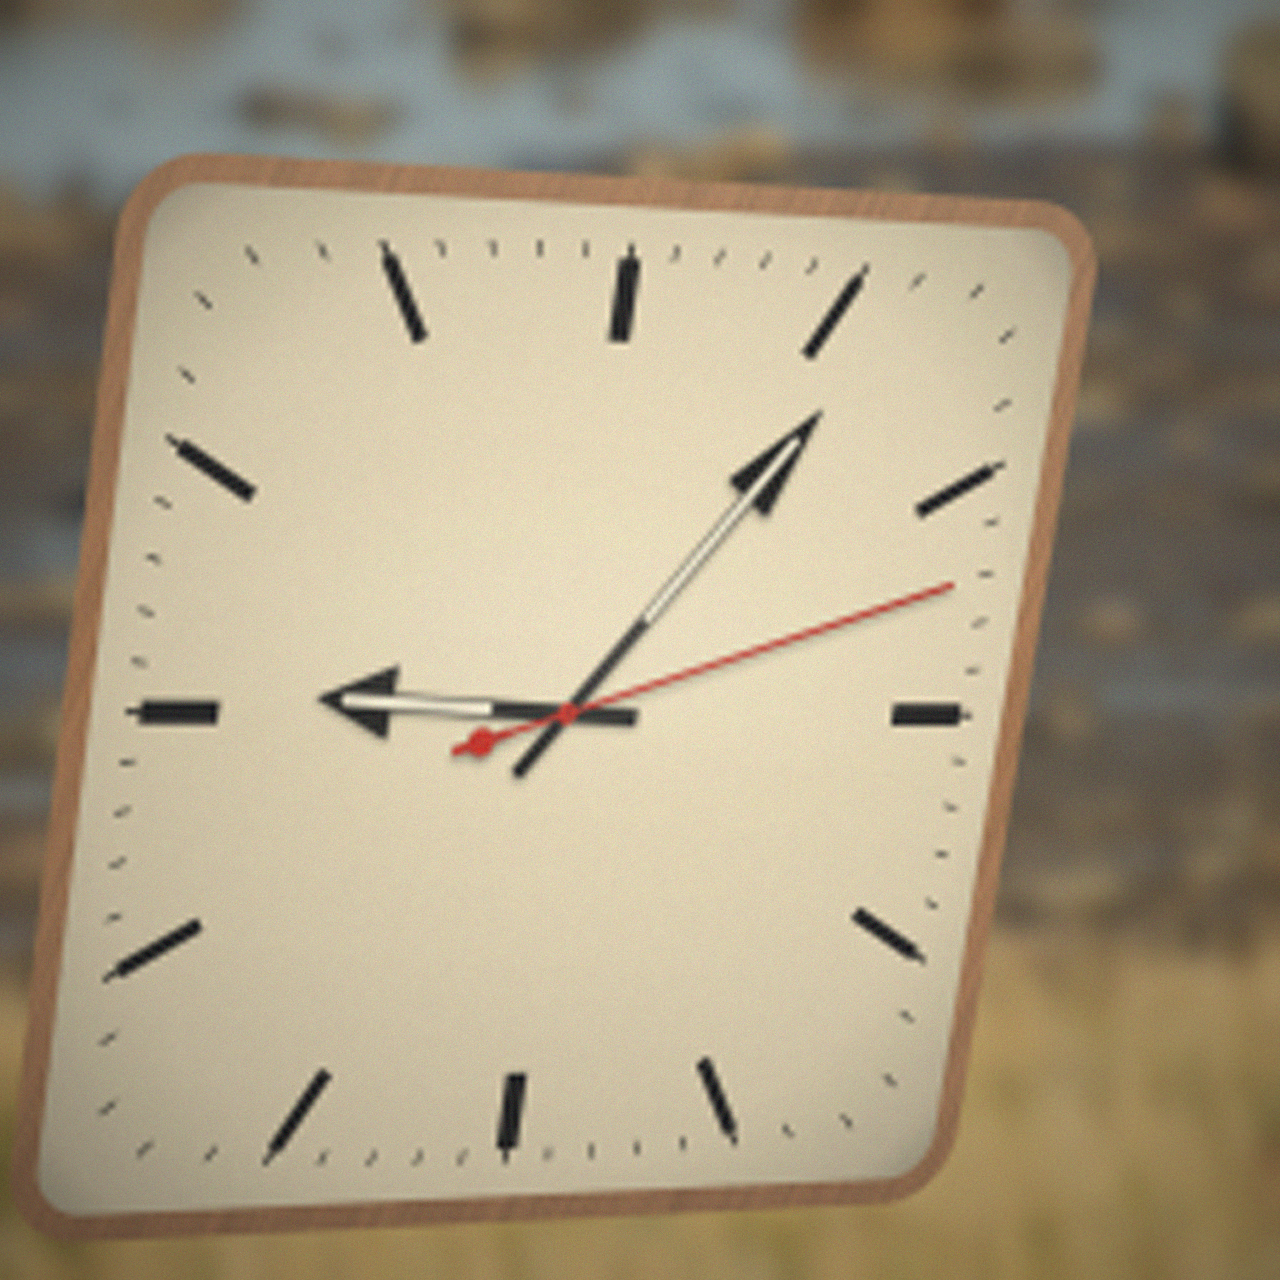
9:06:12
